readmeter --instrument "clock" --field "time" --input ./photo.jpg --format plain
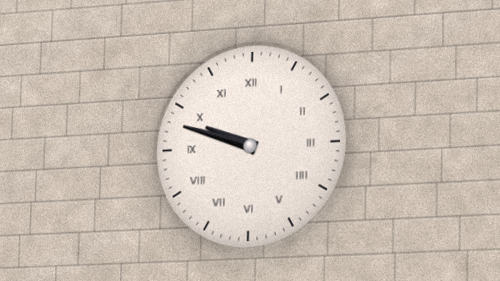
9:48
